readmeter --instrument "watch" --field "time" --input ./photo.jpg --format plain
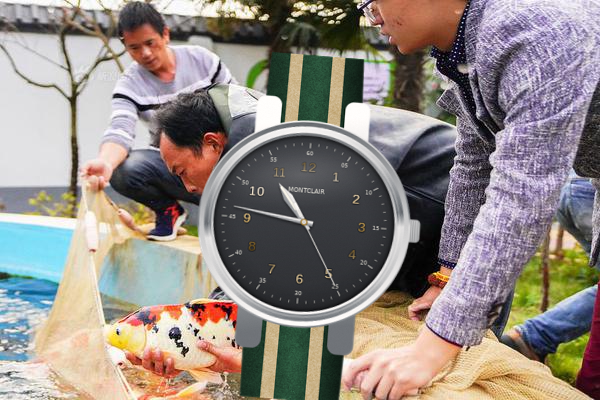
10:46:25
